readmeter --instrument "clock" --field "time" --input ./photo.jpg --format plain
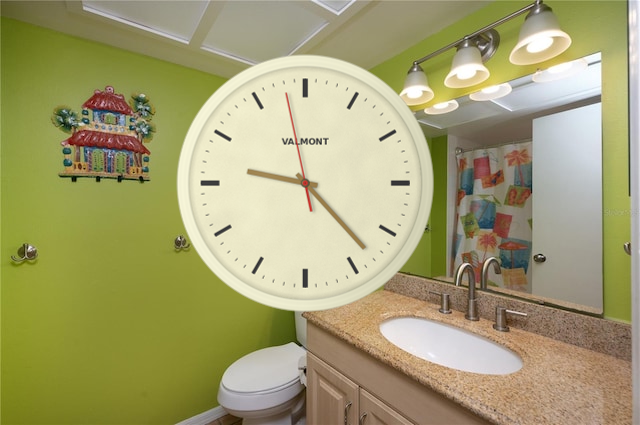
9:22:58
